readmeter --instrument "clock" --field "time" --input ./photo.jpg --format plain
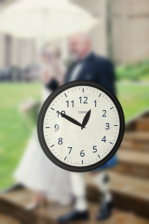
12:50
